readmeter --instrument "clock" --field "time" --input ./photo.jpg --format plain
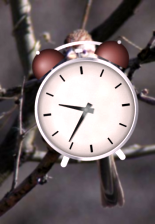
9:36
